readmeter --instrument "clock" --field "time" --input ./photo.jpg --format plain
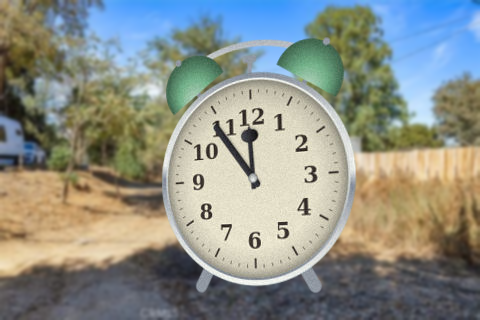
11:54
